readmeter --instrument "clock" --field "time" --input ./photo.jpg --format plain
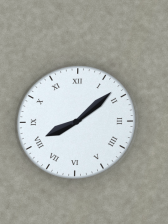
8:08
